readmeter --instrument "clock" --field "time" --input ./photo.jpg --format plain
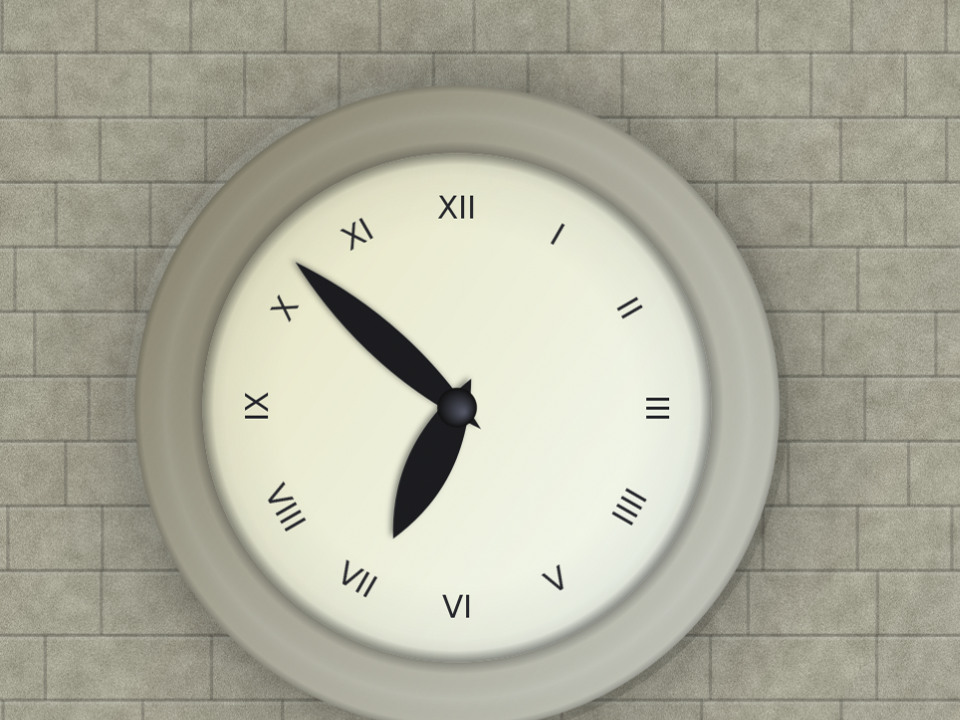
6:52
